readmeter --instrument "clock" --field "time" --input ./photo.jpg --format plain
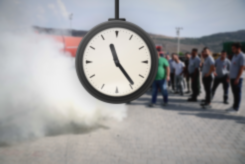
11:24
